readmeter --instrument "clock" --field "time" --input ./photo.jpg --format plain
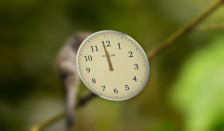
11:59
